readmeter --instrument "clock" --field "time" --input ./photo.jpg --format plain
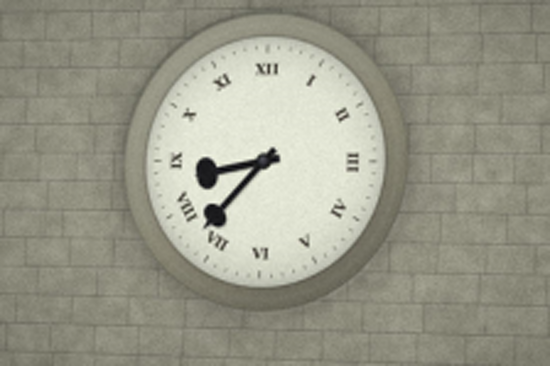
8:37
